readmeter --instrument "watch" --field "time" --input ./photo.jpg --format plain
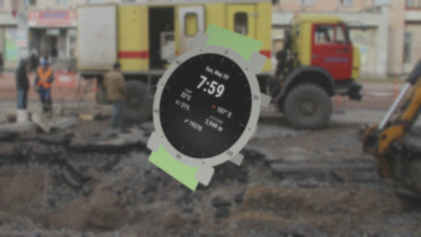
7:59
